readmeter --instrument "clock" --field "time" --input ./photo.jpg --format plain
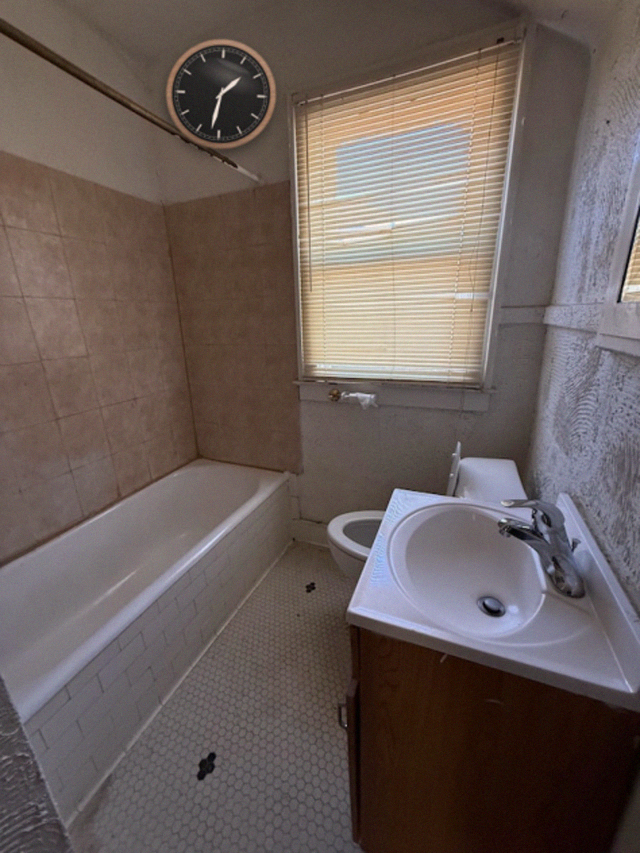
1:32
